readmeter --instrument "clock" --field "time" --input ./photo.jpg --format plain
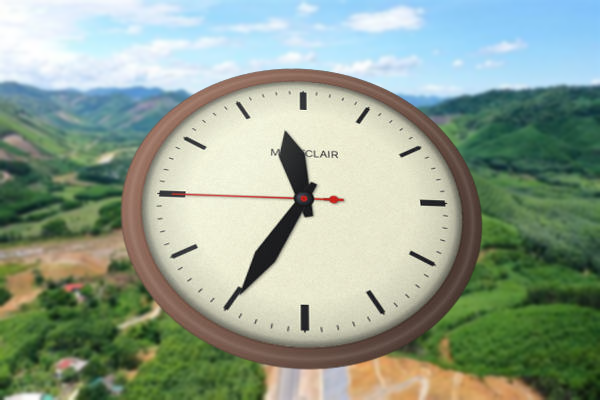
11:34:45
